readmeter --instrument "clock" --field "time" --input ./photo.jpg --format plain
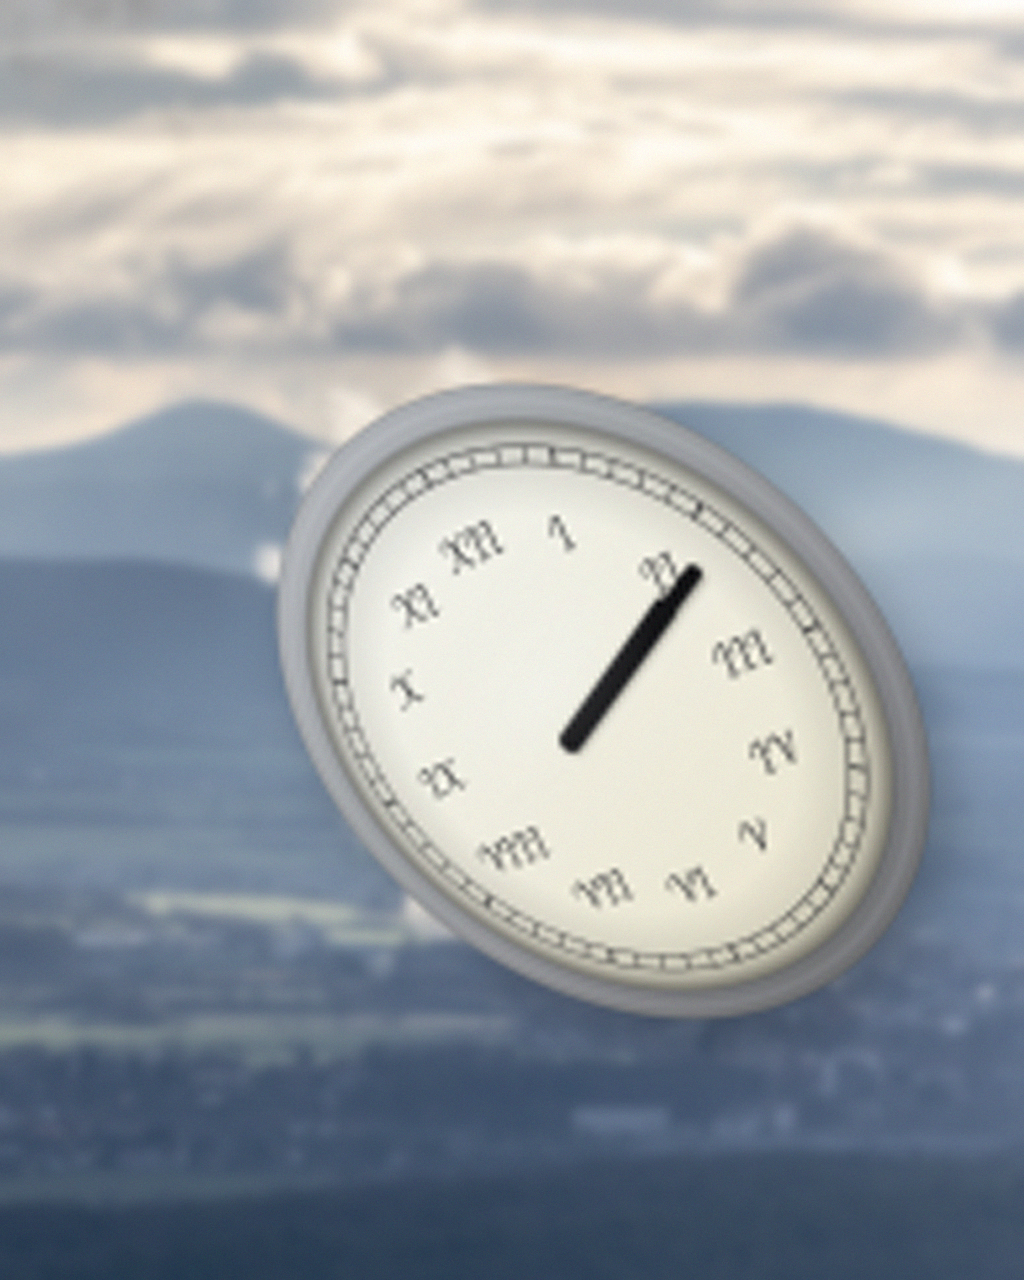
2:11
